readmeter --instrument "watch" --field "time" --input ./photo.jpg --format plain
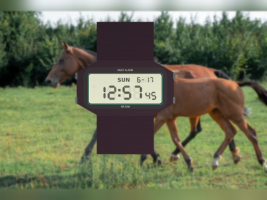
12:57:45
